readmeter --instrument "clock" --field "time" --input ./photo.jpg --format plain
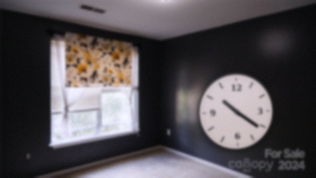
10:21
